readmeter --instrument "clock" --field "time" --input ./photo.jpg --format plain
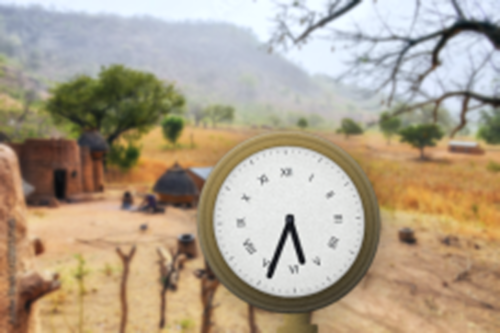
5:34
